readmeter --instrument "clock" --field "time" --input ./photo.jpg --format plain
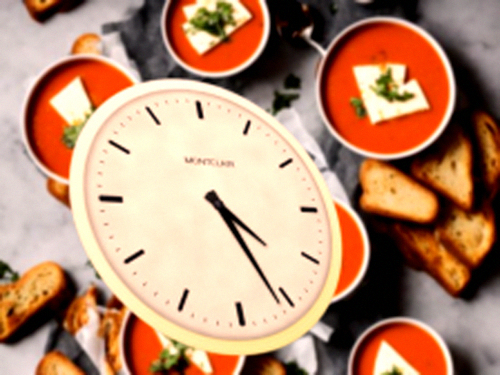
4:26
